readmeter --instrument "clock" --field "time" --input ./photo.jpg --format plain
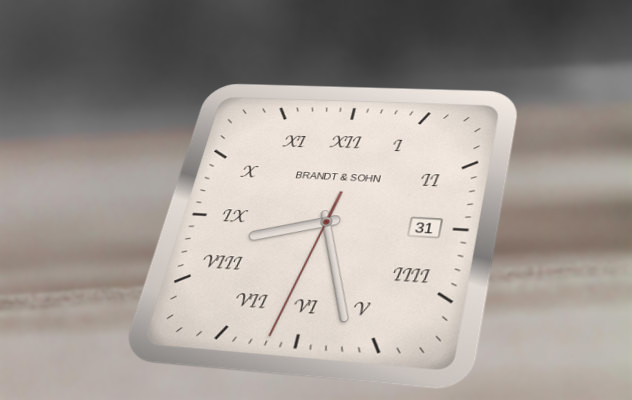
8:26:32
